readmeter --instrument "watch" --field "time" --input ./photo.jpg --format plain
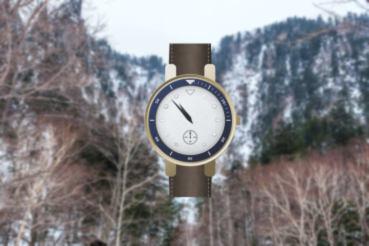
10:53
